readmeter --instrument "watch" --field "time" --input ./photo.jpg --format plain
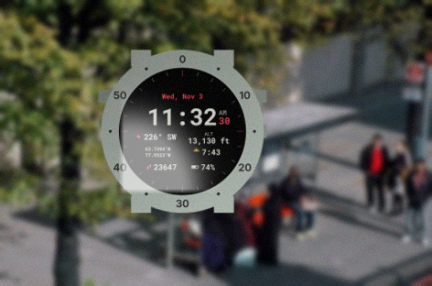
11:32:30
